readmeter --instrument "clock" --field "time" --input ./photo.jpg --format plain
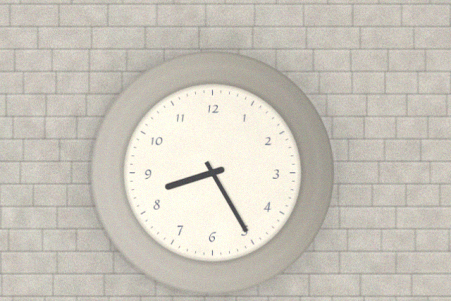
8:25
